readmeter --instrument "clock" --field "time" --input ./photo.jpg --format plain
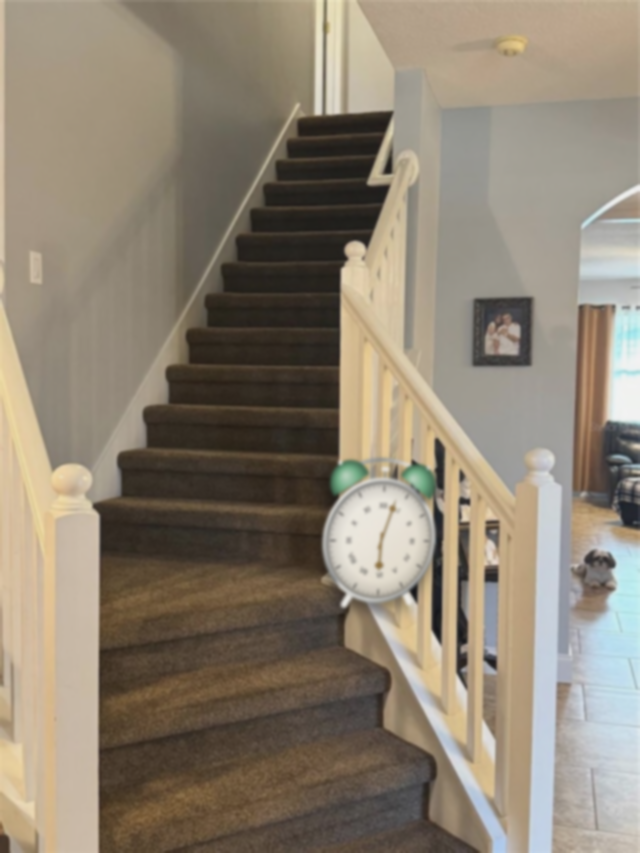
6:03
